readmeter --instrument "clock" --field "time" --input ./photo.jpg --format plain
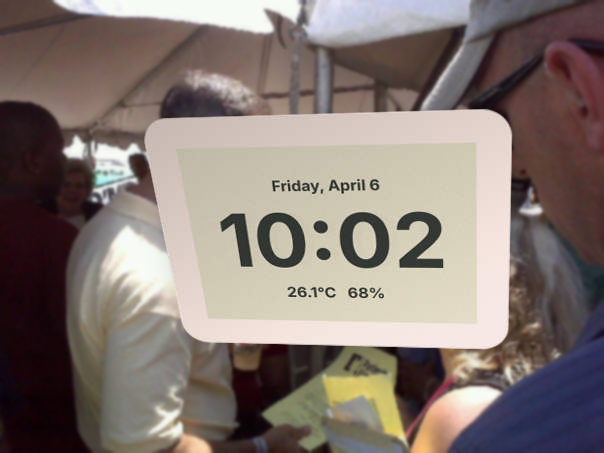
10:02
